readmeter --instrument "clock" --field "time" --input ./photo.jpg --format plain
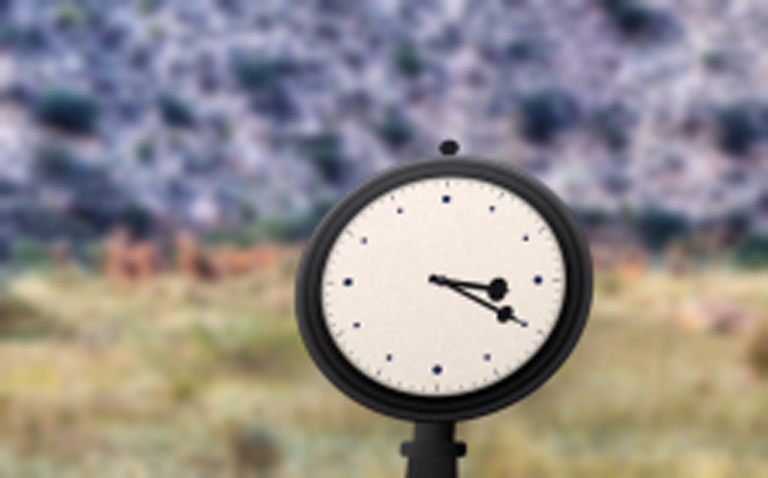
3:20
